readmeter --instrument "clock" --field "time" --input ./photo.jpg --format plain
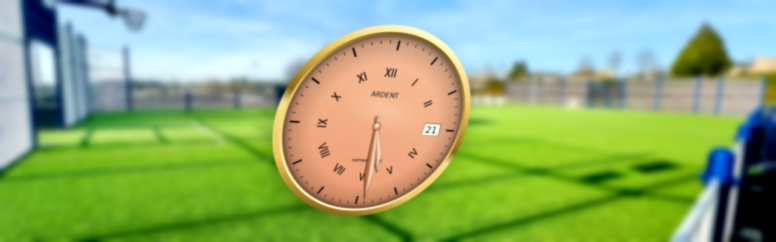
5:29
